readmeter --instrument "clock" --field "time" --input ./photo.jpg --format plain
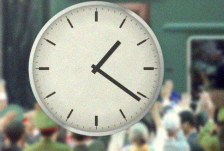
1:21
